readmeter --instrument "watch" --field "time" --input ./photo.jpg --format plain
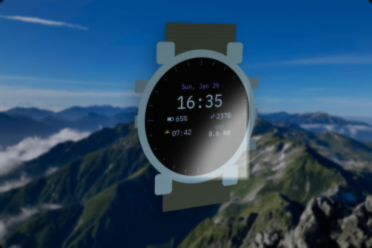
16:35
